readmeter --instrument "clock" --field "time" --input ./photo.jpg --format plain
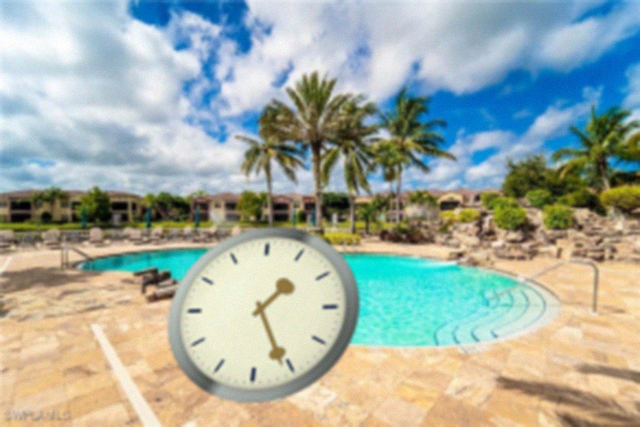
1:26
